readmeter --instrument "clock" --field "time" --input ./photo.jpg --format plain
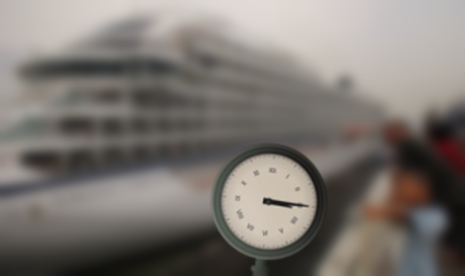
3:15
